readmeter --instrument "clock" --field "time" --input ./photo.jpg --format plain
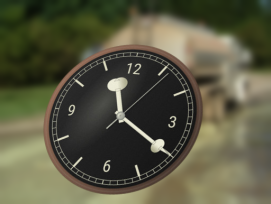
11:20:06
